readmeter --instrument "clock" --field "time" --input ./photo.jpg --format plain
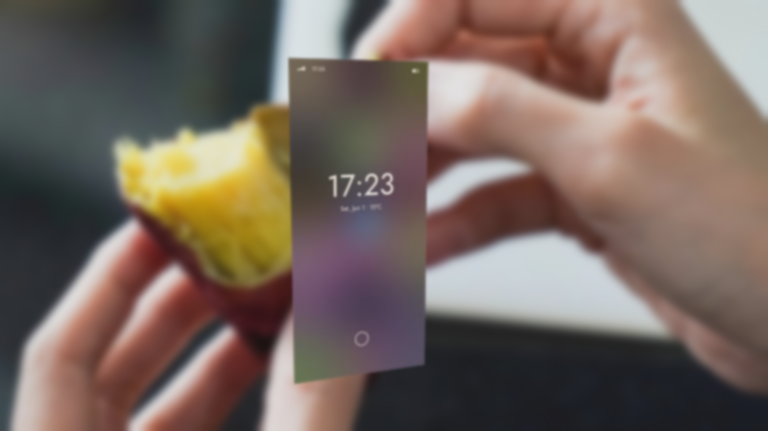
17:23
